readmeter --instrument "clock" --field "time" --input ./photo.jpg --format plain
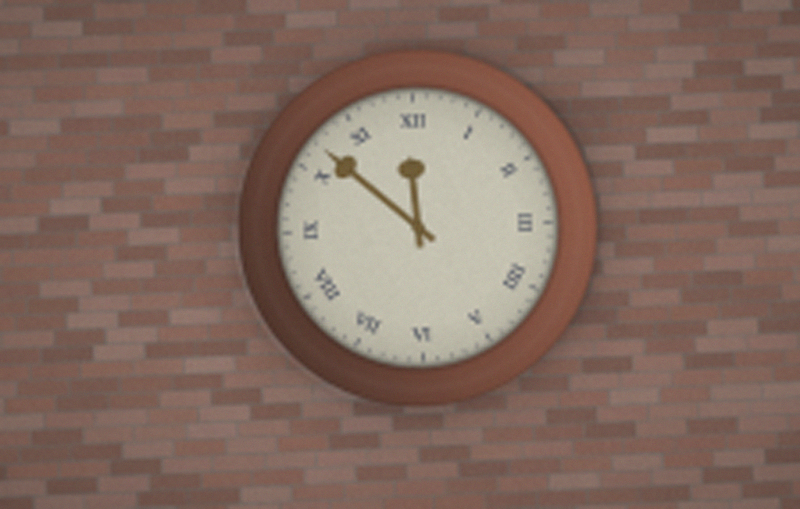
11:52
